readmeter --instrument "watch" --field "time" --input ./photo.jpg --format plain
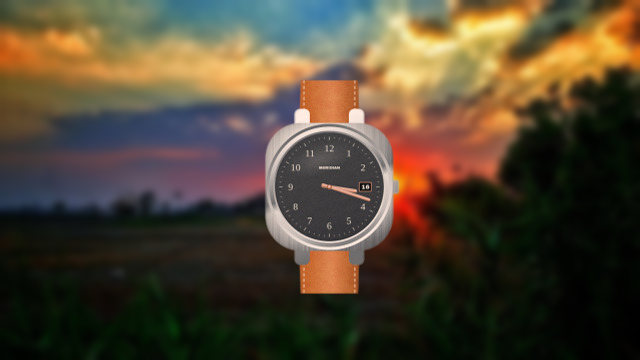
3:18
